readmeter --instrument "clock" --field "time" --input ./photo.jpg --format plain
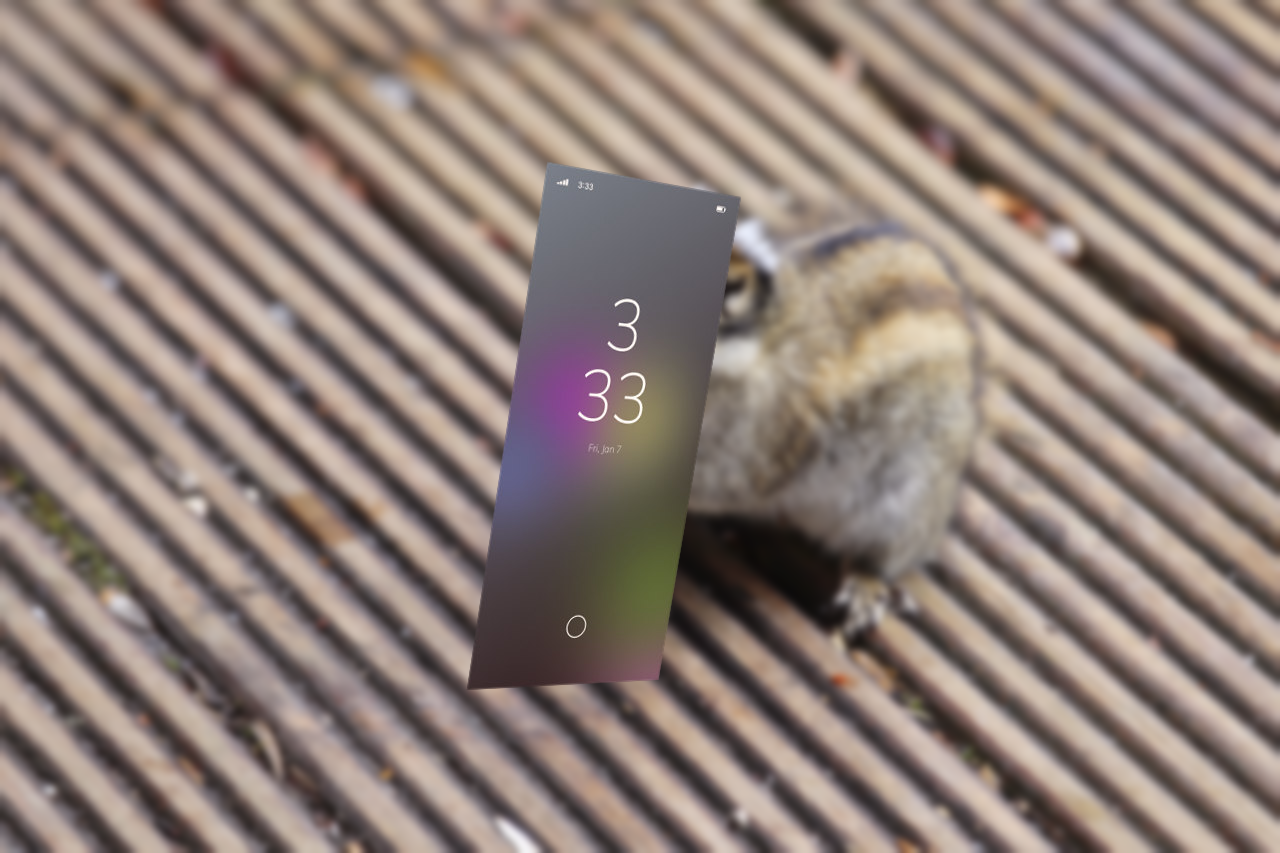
3:33
